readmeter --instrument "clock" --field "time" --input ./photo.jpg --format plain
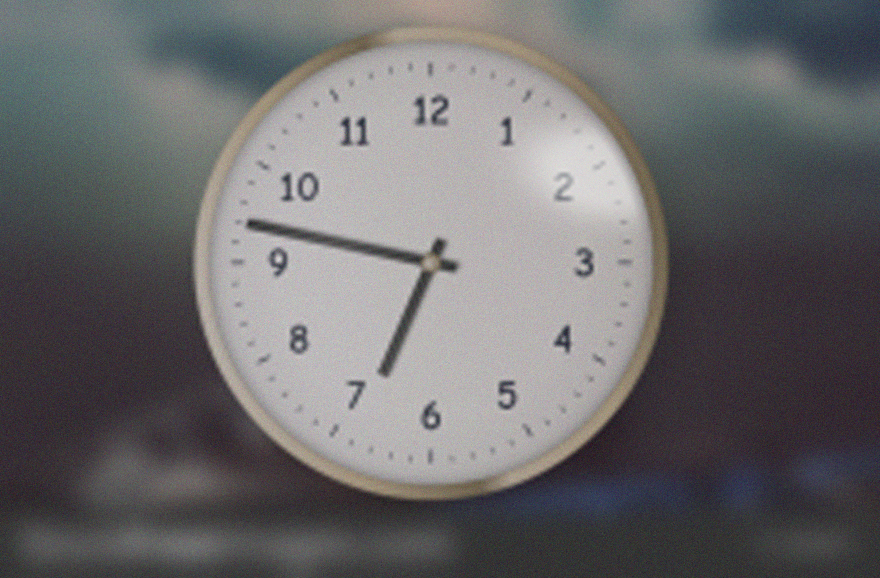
6:47
